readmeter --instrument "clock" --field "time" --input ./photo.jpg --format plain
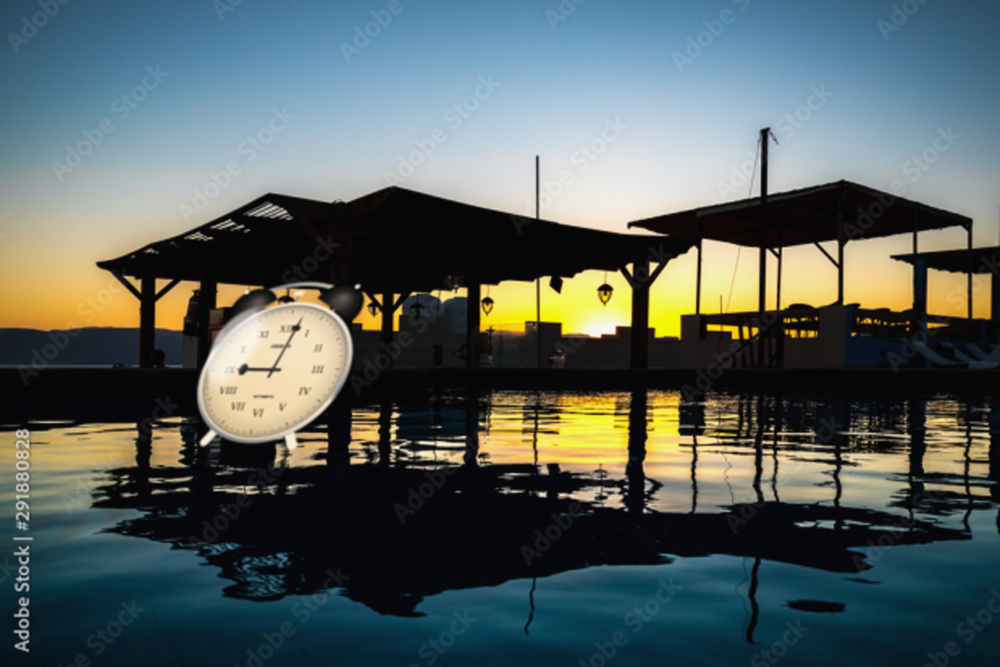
9:02
